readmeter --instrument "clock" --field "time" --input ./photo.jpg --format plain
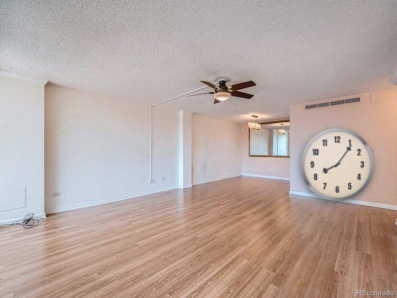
8:06
